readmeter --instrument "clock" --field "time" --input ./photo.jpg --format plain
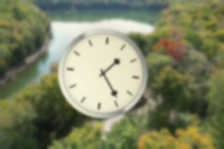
1:24
